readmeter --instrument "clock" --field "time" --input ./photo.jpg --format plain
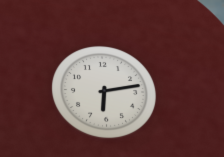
6:13
